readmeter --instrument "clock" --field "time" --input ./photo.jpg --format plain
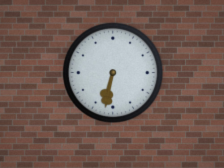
6:32
